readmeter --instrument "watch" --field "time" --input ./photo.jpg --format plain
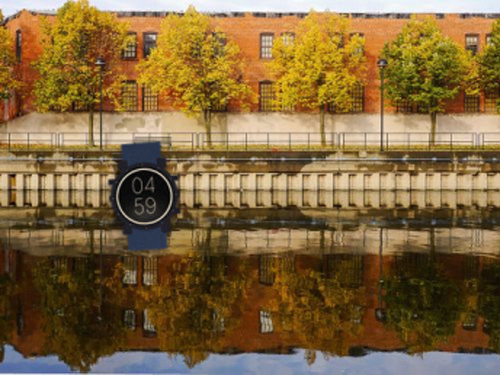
4:59
